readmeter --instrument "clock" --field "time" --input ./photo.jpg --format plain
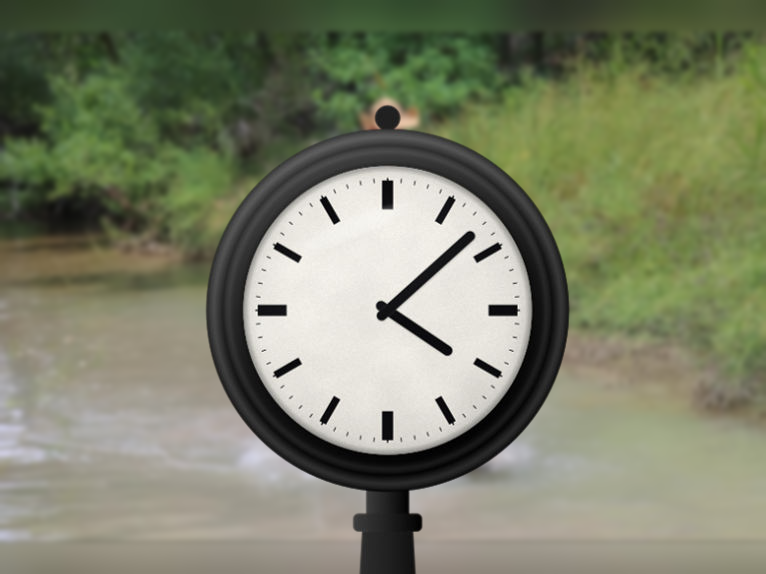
4:08
